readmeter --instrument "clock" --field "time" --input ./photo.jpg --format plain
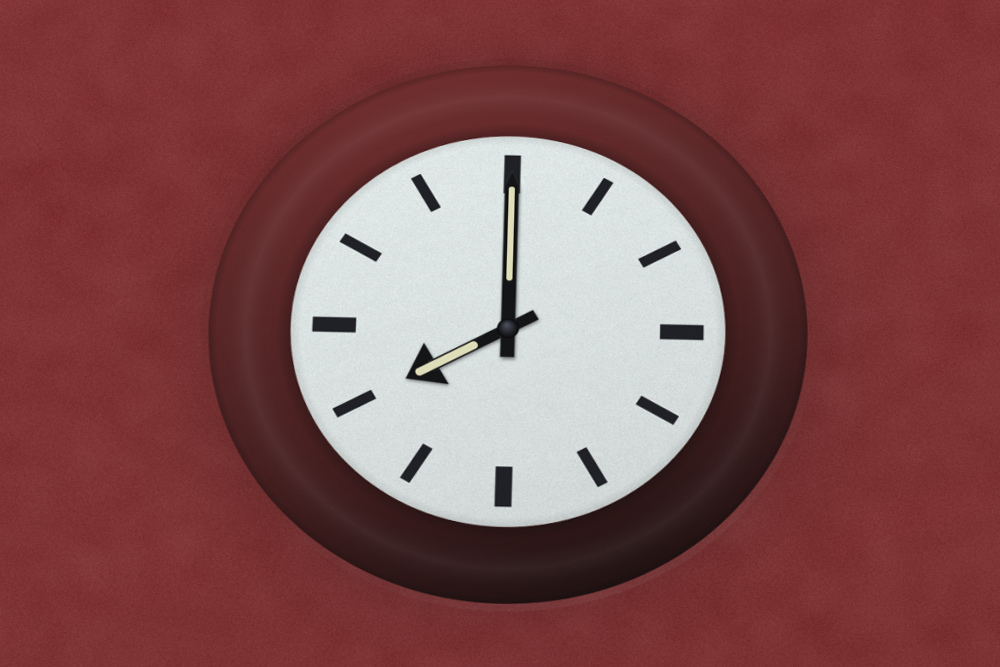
8:00
